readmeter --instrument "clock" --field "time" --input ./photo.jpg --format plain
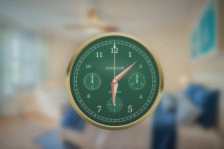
6:08
